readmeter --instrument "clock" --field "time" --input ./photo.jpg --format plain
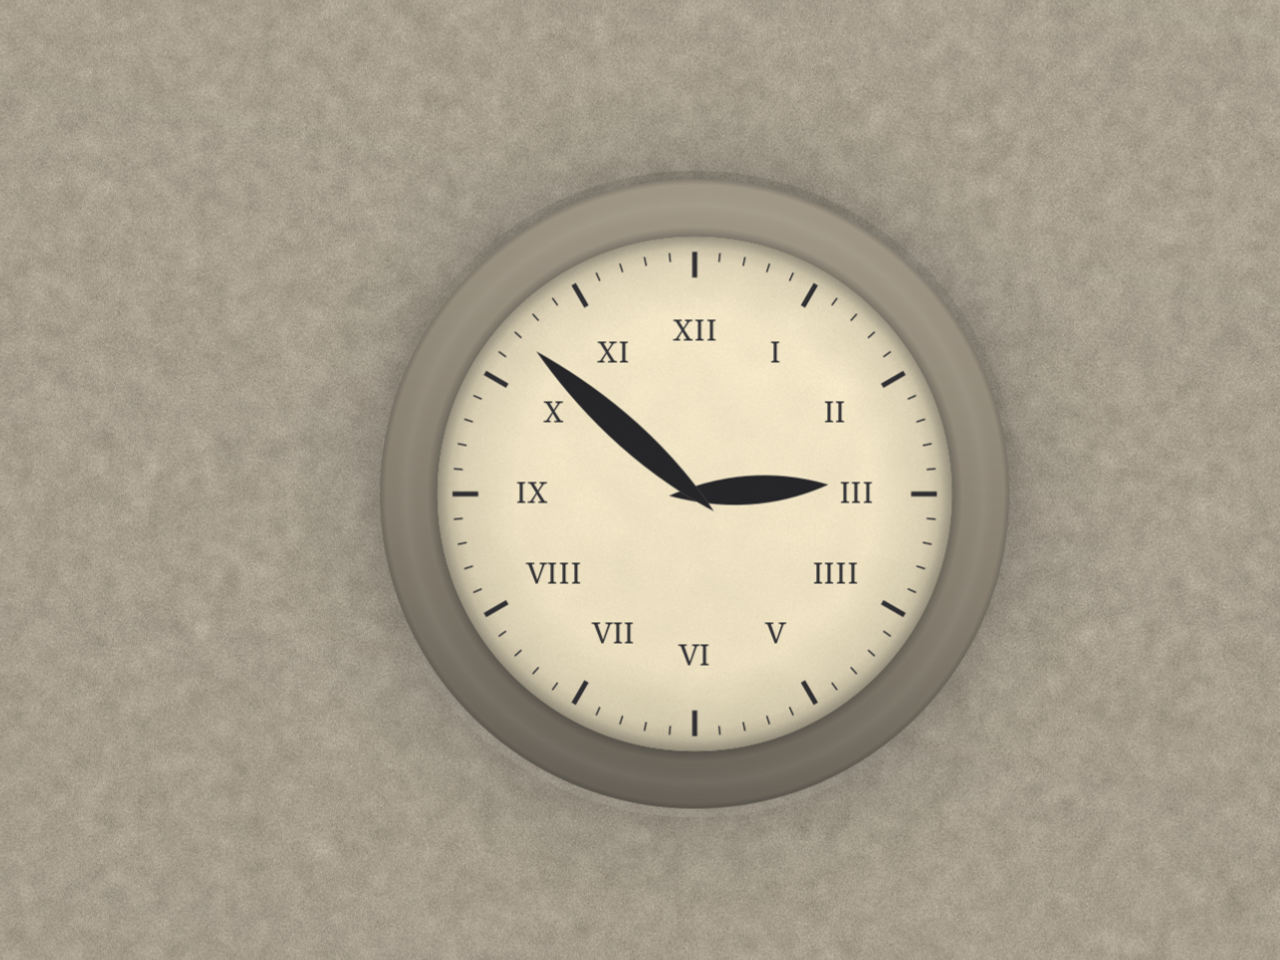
2:52
